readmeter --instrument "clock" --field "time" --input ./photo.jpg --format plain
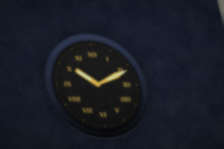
10:11
